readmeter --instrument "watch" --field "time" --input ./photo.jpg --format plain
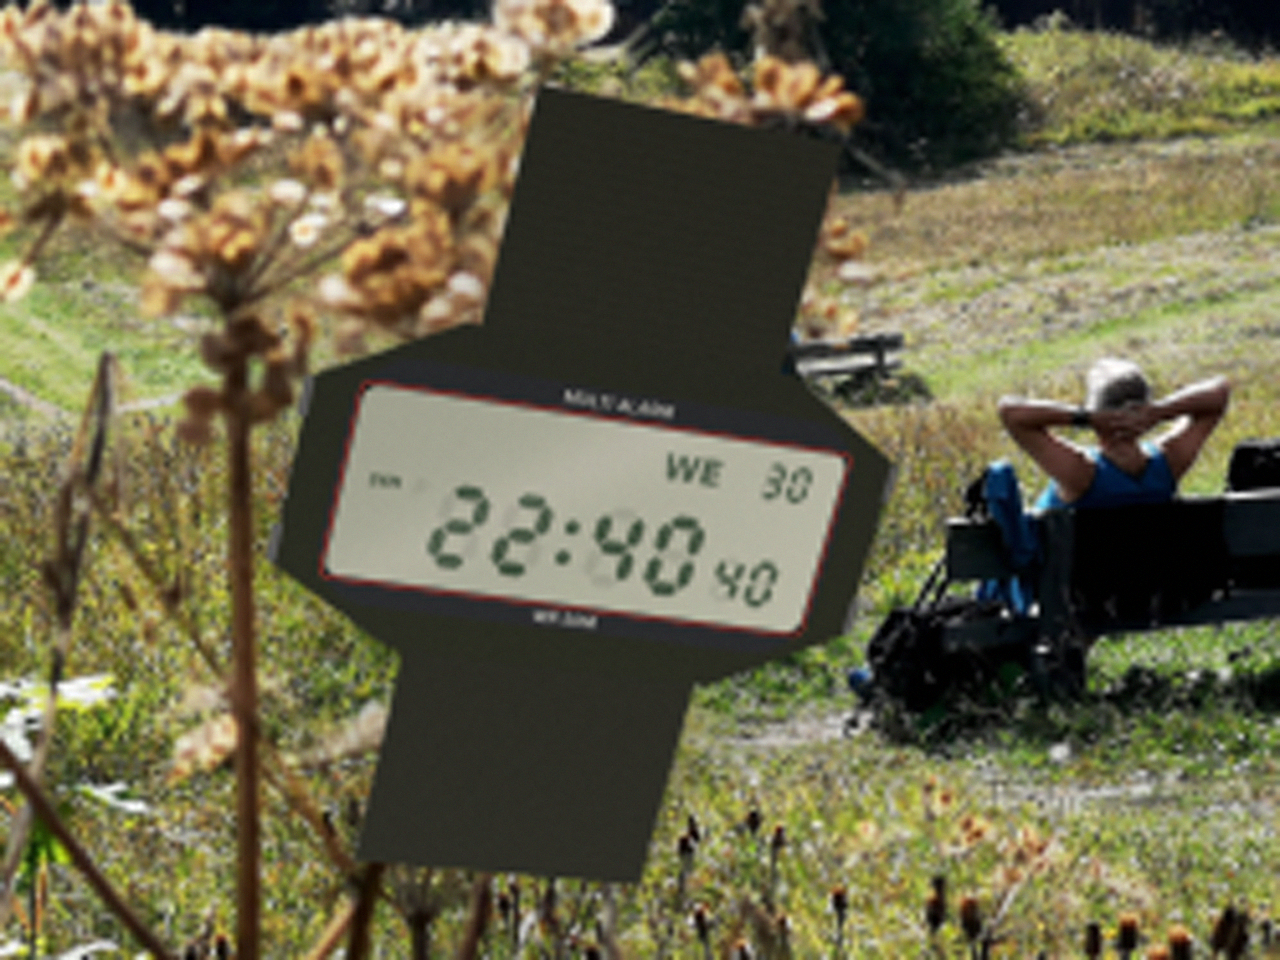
22:40:40
